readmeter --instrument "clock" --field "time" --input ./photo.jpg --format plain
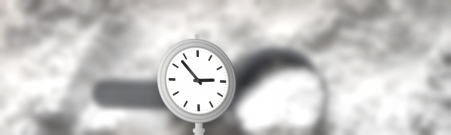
2:53
